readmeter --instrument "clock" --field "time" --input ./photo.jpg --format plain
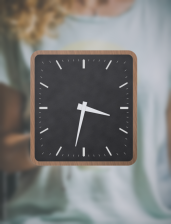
3:32
